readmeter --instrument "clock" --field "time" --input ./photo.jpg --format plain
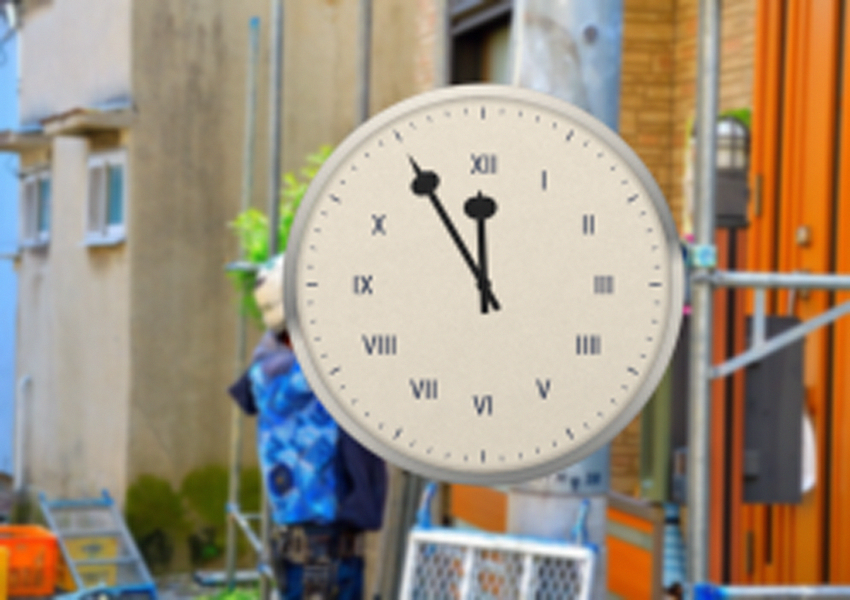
11:55
